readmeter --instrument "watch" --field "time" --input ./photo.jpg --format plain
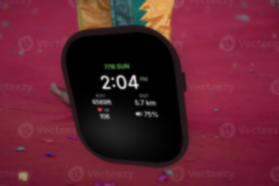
2:04
